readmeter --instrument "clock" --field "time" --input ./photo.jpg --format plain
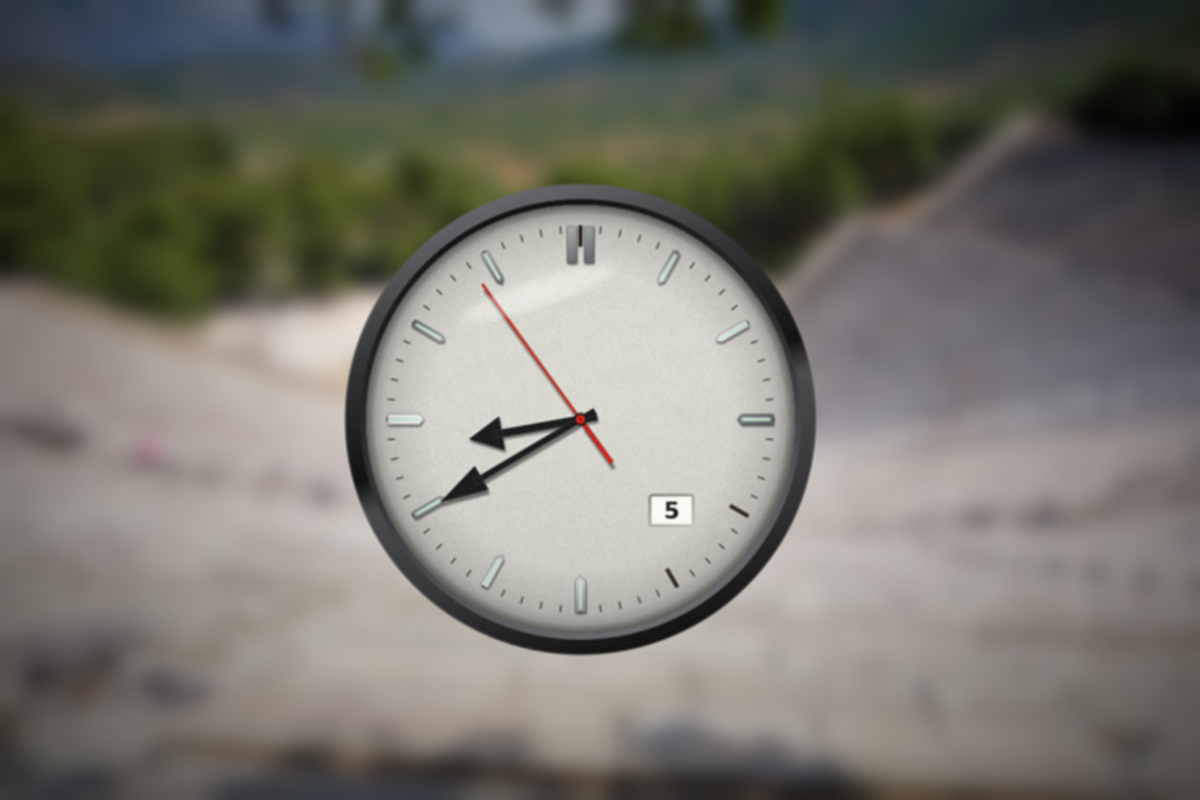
8:39:54
